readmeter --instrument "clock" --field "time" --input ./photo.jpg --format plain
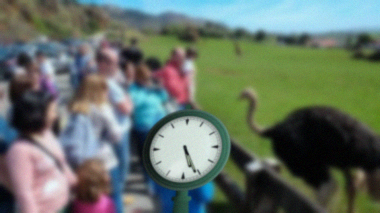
5:26
